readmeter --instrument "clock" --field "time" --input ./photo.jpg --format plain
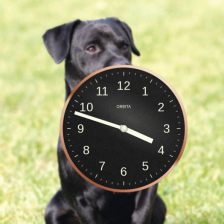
3:48
